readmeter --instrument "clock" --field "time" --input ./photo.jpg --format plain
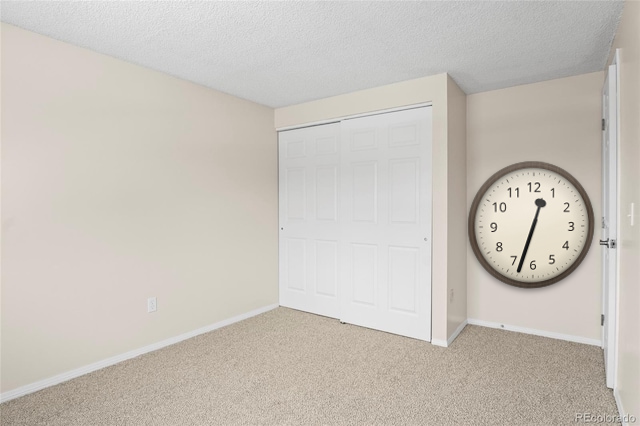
12:33
